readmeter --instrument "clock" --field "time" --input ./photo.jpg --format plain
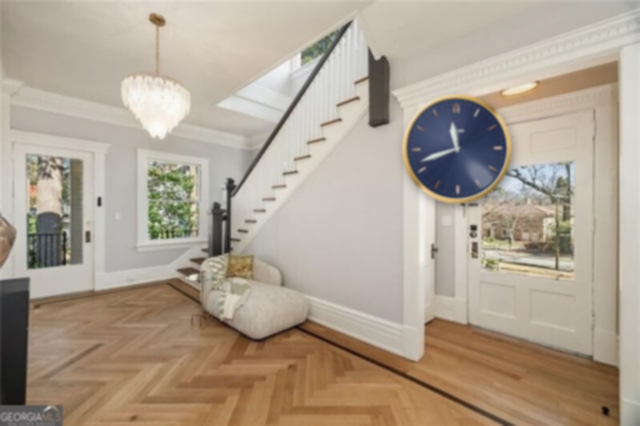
11:42
